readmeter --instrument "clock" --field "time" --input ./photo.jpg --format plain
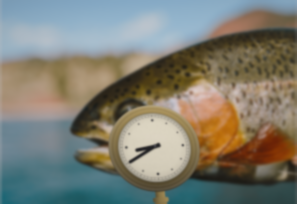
8:40
